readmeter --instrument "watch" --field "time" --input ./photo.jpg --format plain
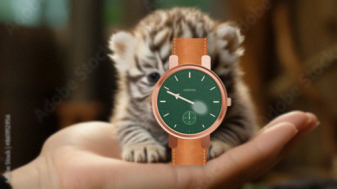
9:49
